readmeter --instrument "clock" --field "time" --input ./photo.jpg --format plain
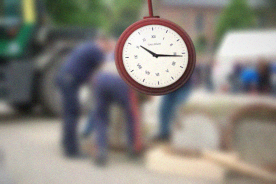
10:16
